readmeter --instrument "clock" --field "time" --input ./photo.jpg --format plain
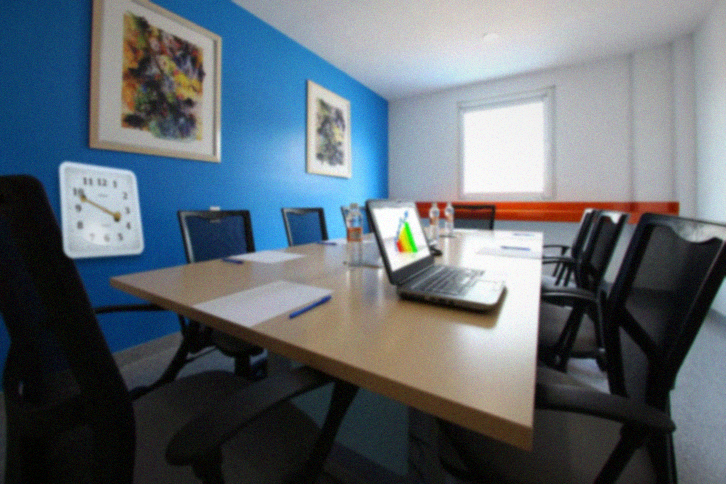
3:49
